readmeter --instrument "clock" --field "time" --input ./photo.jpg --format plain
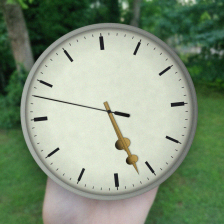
5:26:48
